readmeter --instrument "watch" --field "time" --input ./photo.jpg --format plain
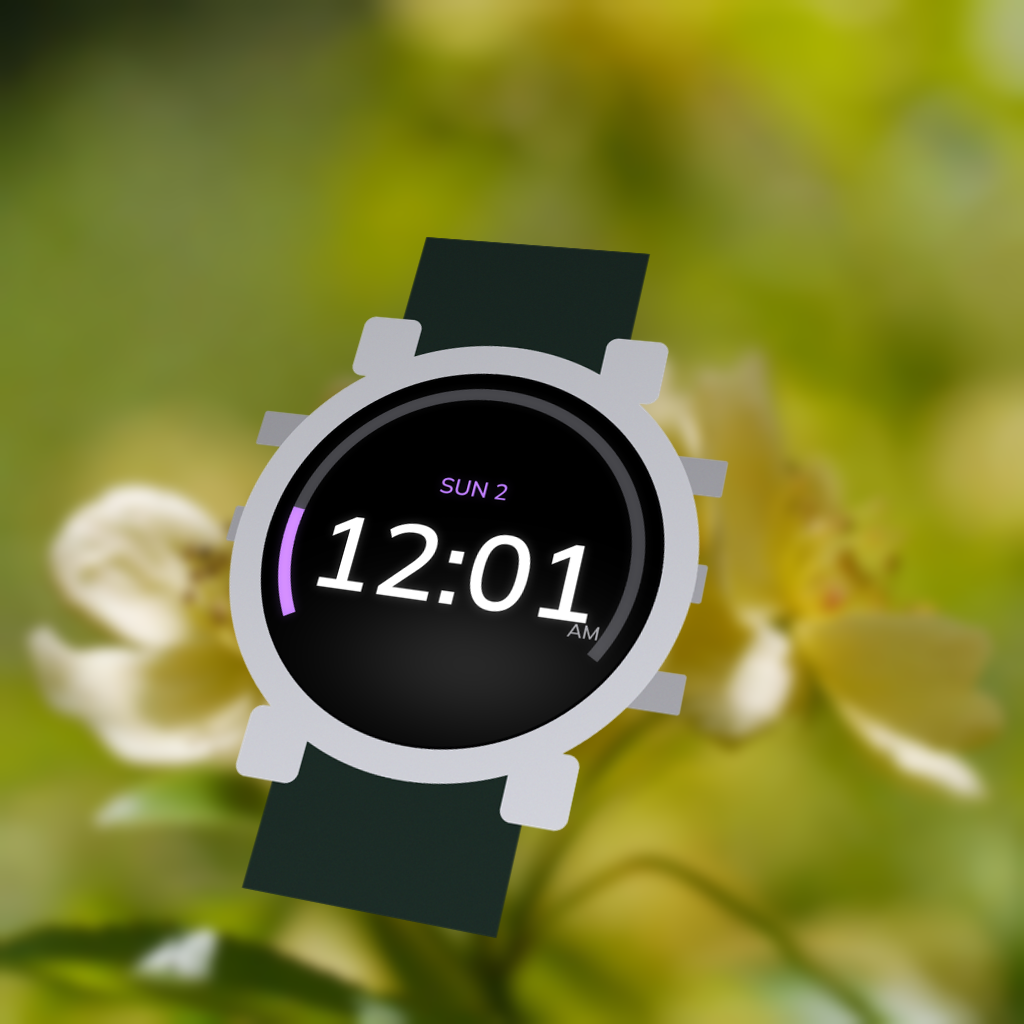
12:01
